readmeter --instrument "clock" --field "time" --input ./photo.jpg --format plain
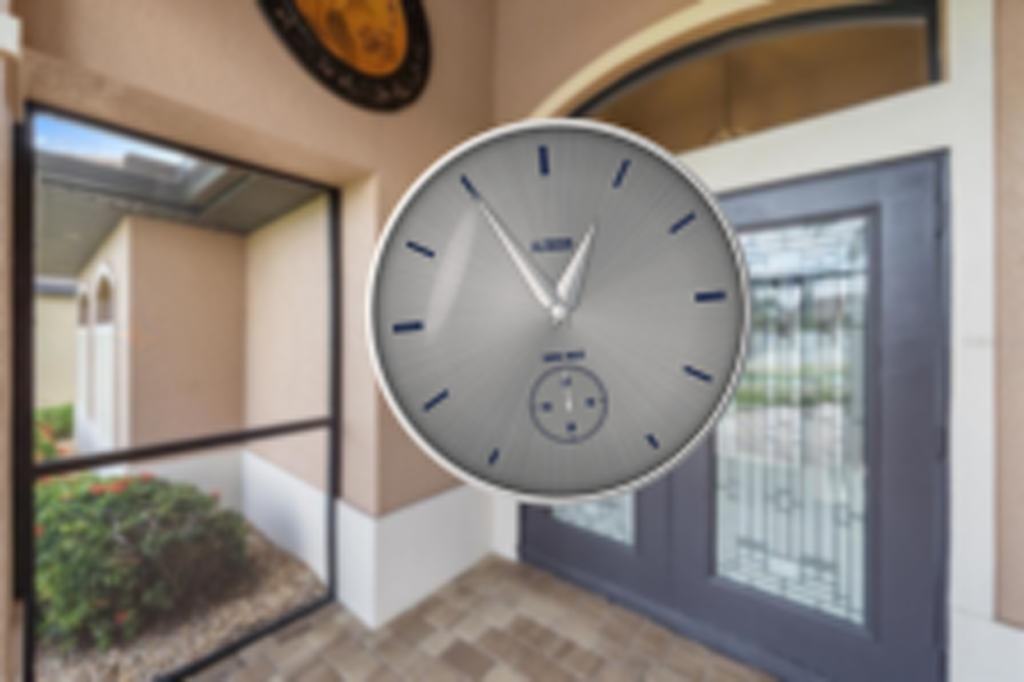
12:55
